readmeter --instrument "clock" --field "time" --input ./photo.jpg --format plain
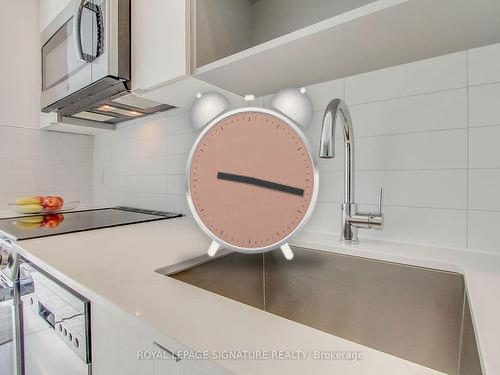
9:17
